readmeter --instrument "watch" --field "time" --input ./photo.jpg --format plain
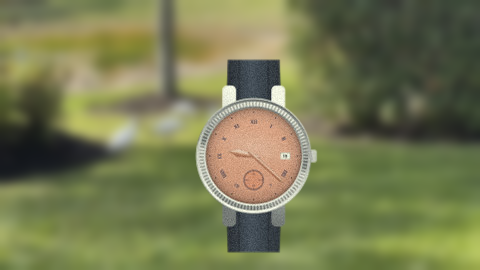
9:22
